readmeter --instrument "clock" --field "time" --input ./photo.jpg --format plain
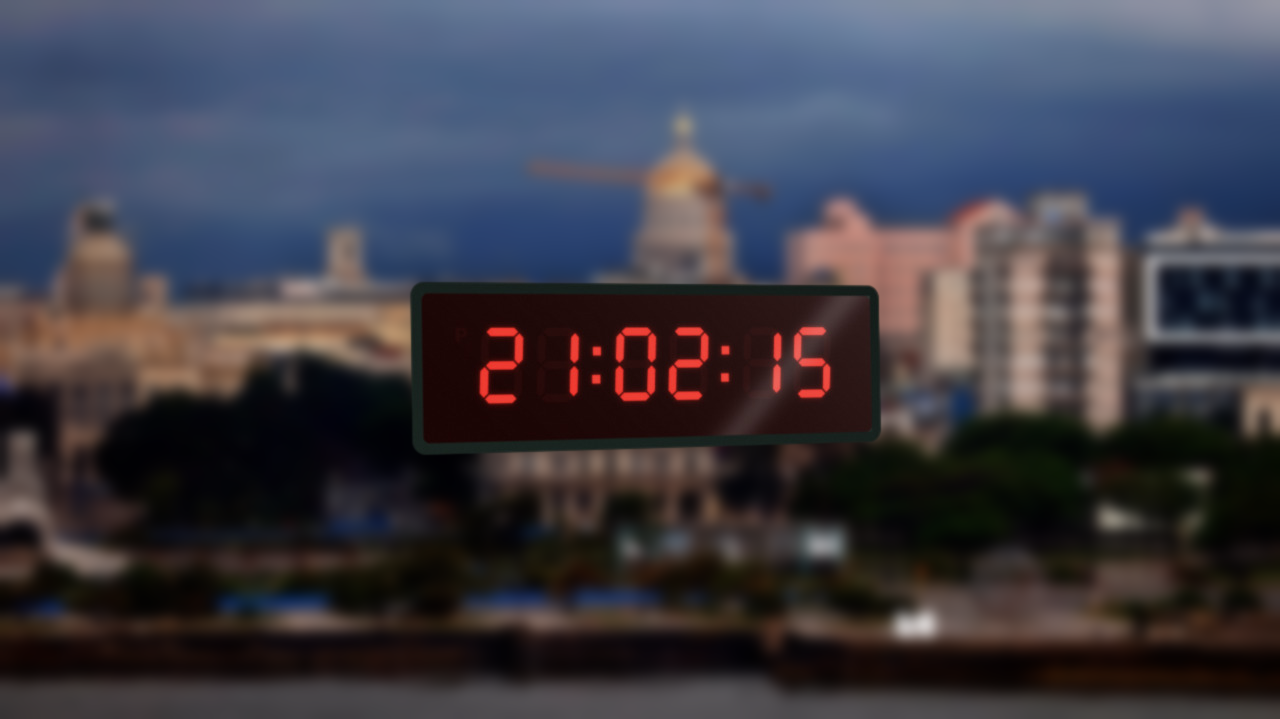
21:02:15
